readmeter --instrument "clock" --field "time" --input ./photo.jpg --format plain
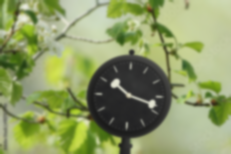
10:18
